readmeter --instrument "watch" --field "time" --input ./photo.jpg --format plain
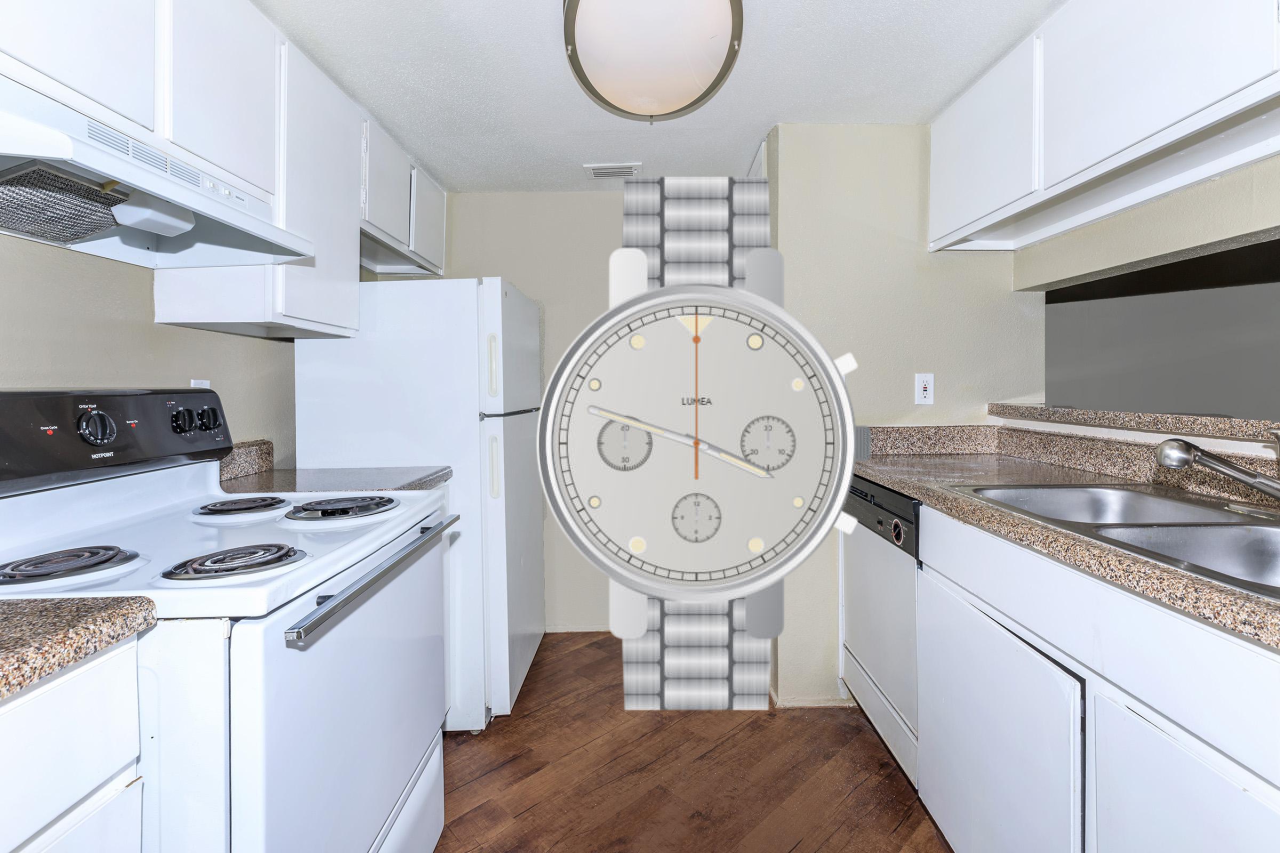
3:48
